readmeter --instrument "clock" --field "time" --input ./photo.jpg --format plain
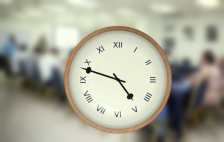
4:48
